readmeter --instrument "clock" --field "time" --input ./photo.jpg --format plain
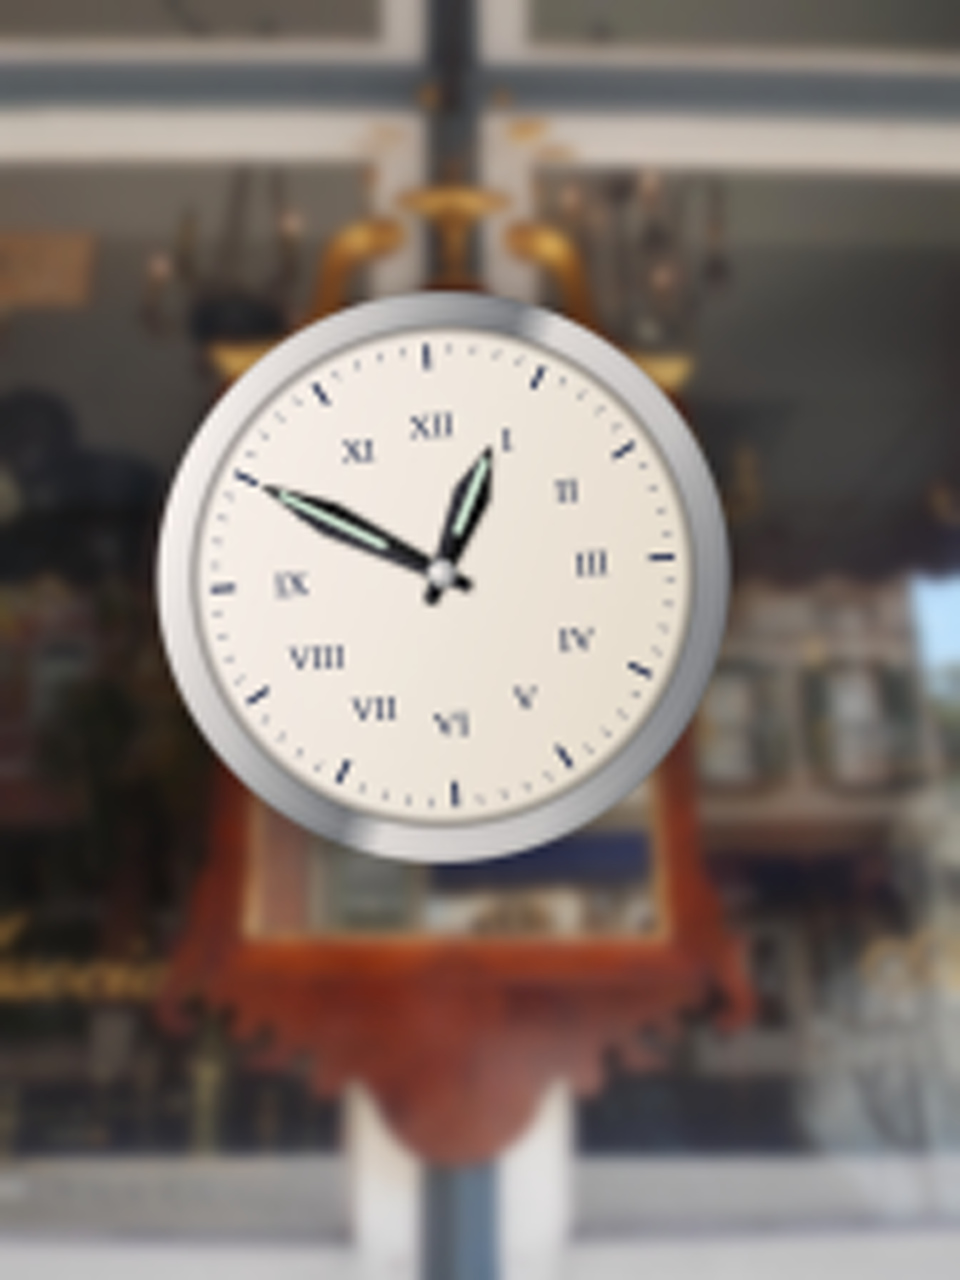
12:50
